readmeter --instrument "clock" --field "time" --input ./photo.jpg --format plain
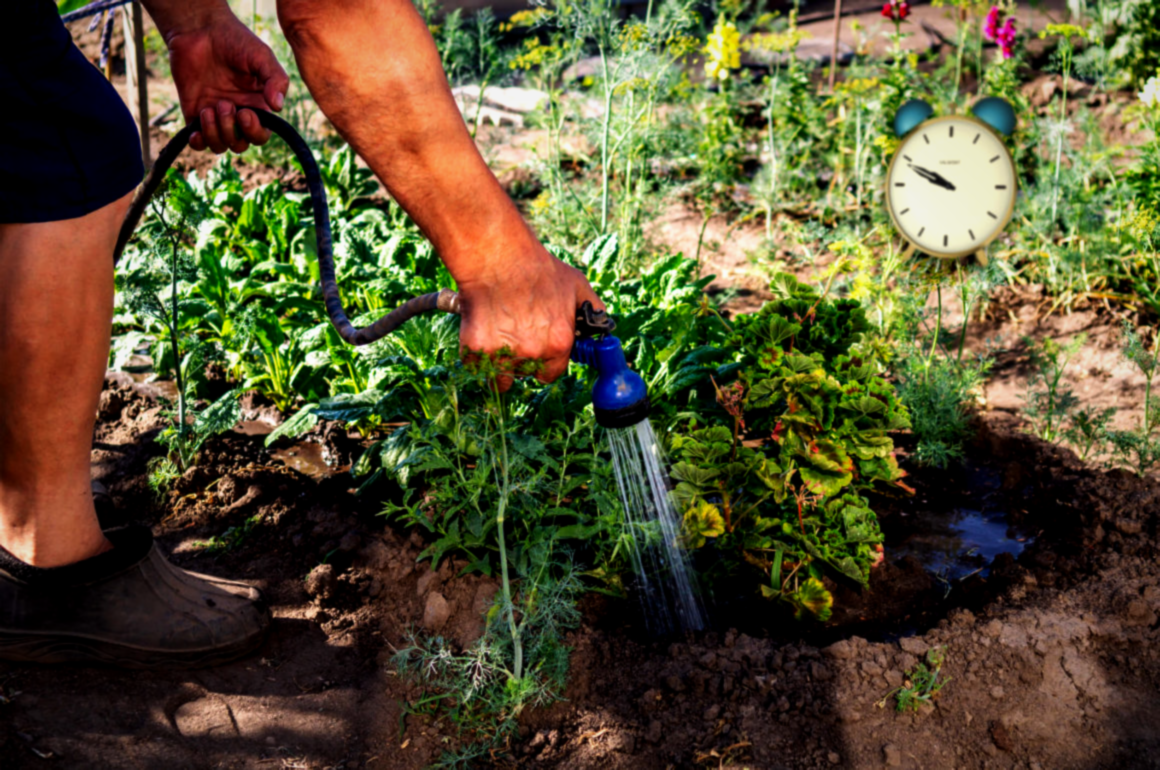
9:49
